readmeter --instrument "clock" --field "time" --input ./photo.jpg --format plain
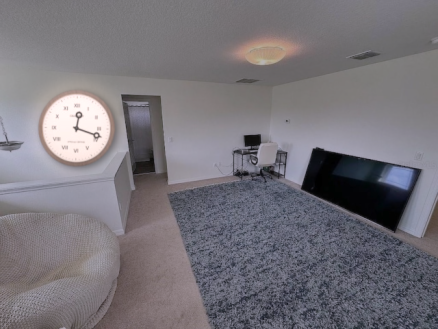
12:18
